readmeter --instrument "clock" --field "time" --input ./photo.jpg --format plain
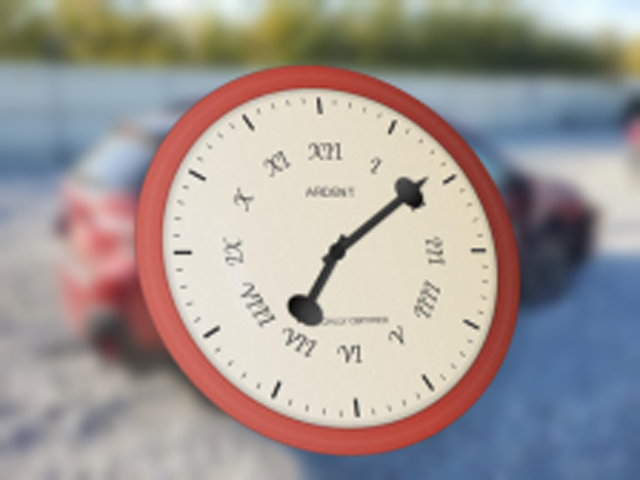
7:09
